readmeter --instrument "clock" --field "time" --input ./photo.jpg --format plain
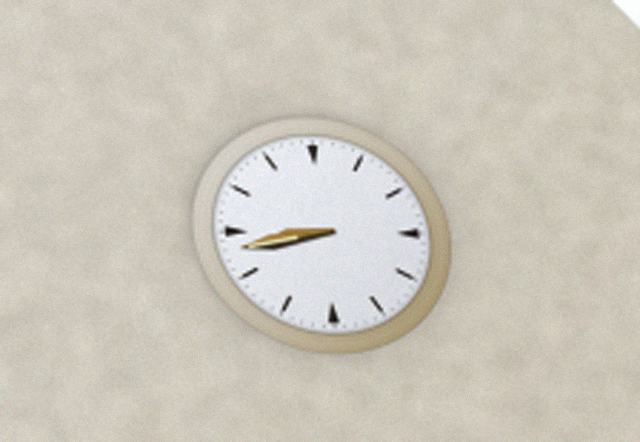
8:43
